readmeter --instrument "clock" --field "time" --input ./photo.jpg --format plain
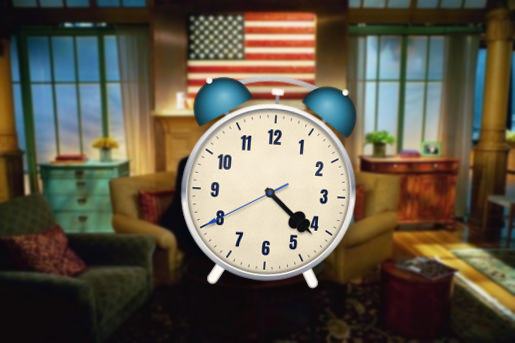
4:21:40
